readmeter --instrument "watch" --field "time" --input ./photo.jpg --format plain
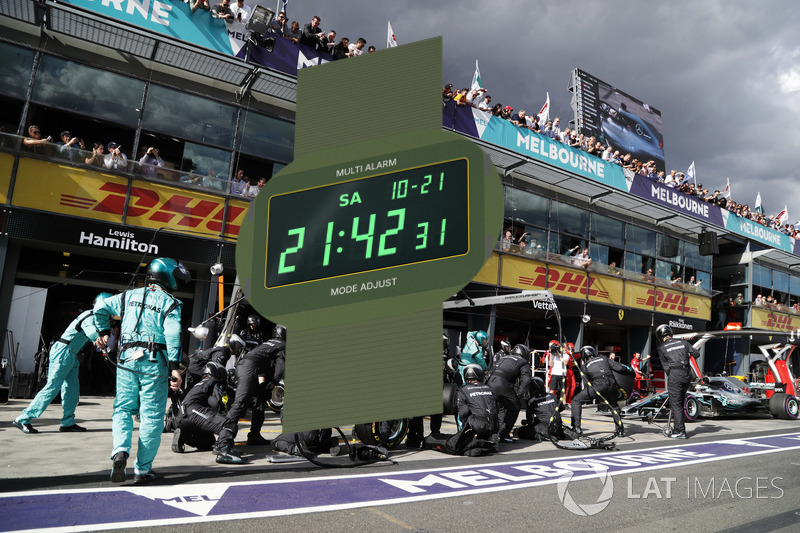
21:42:31
